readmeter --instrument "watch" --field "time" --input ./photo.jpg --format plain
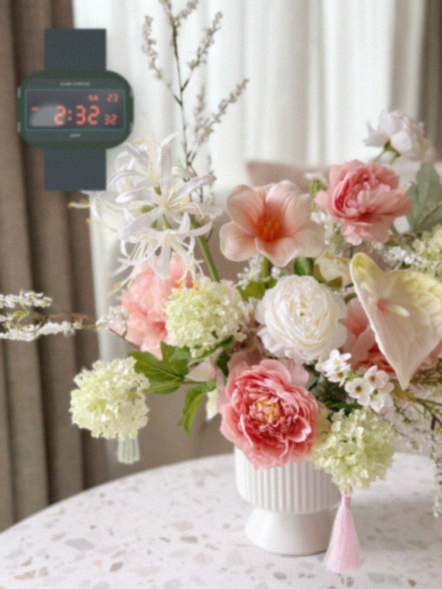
2:32
